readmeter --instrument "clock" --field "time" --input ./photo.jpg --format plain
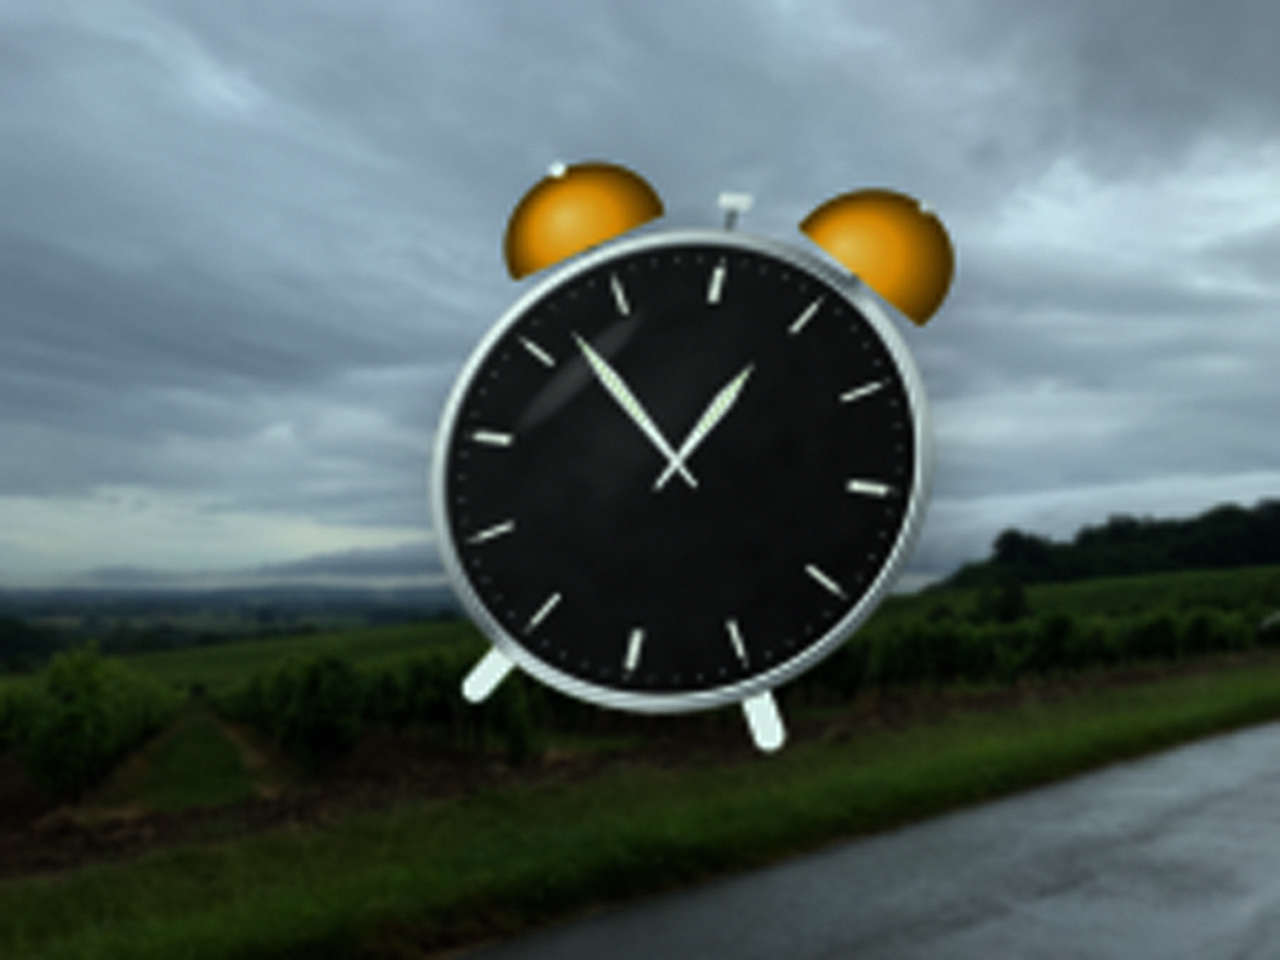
12:52
